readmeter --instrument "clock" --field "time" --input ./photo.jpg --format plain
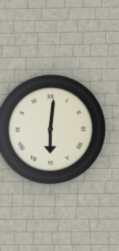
6:01
